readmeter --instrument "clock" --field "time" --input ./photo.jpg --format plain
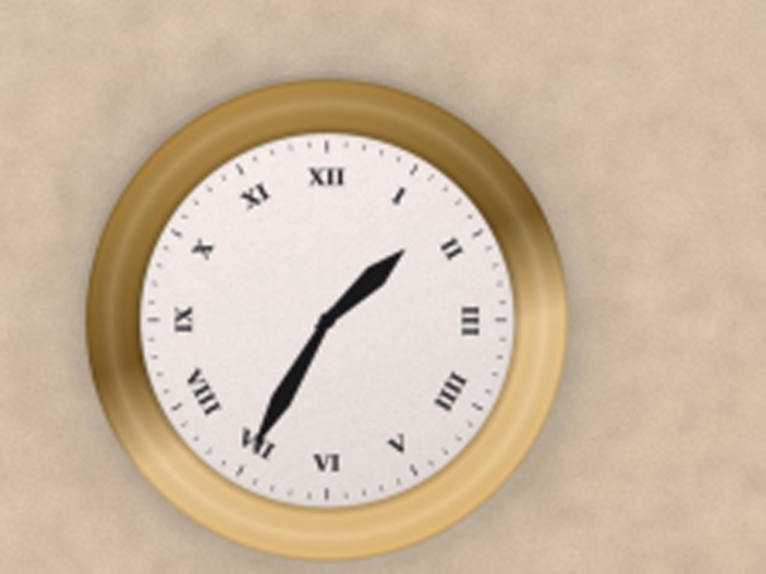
1:35
